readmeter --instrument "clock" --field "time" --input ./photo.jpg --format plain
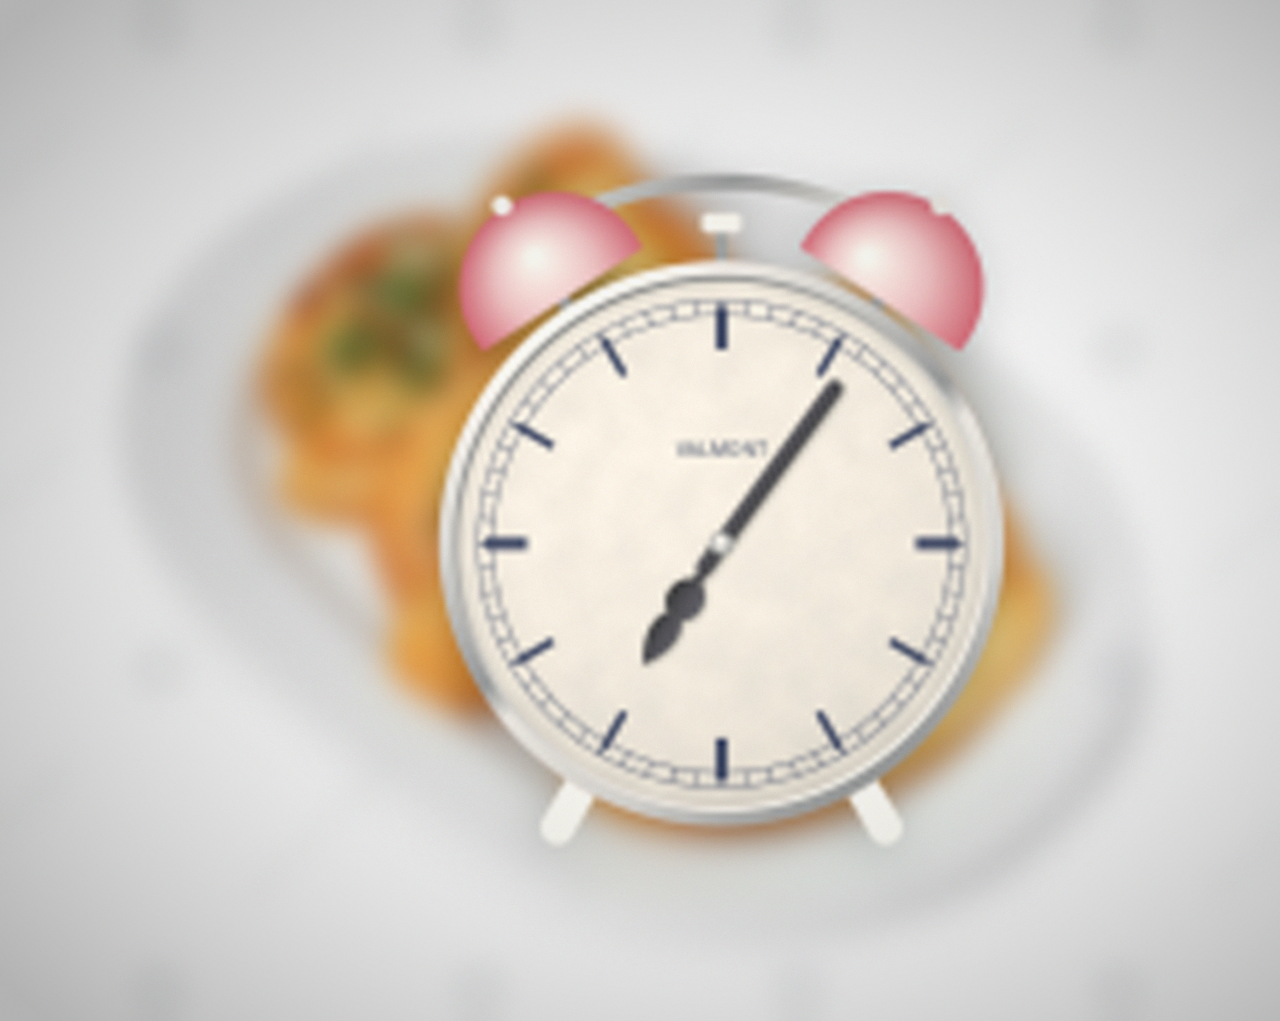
7:06
